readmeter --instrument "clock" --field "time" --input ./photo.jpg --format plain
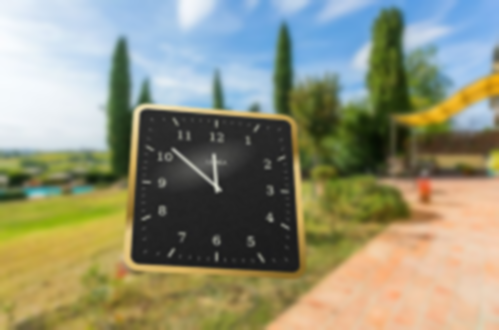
11:52
